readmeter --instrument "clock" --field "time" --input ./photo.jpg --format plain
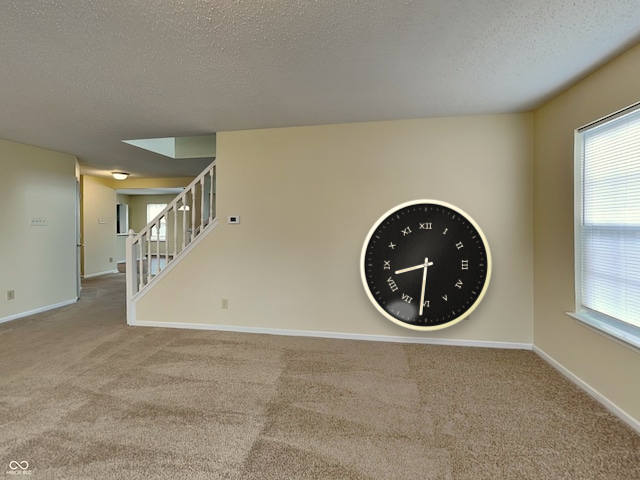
8:31
